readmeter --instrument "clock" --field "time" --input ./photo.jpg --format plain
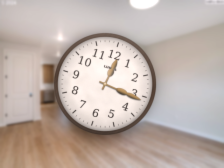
12:16
